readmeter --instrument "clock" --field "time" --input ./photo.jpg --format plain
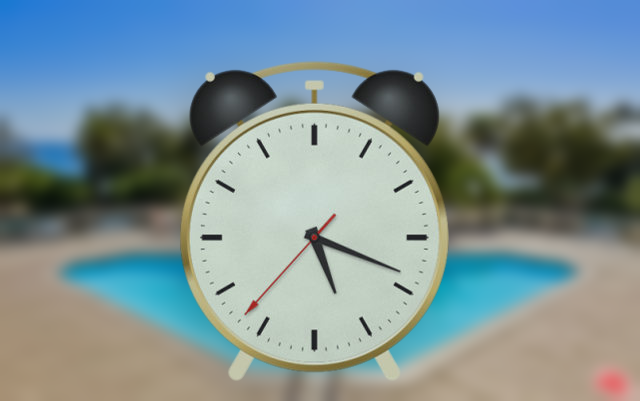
5:18:37
